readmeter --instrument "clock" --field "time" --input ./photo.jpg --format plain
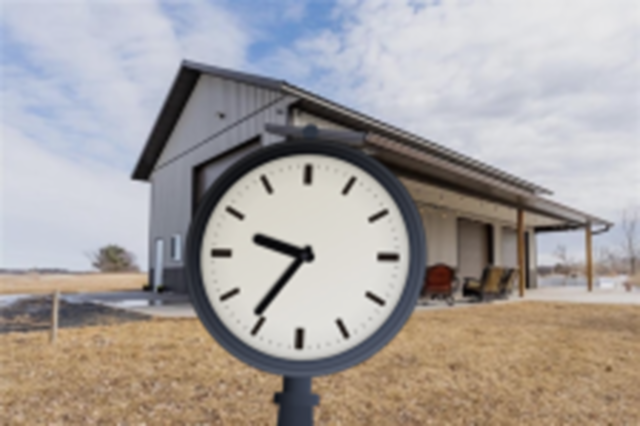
9:36
